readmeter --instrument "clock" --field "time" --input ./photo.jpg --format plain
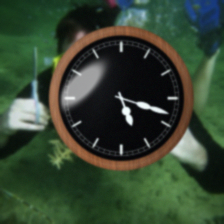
5:18
